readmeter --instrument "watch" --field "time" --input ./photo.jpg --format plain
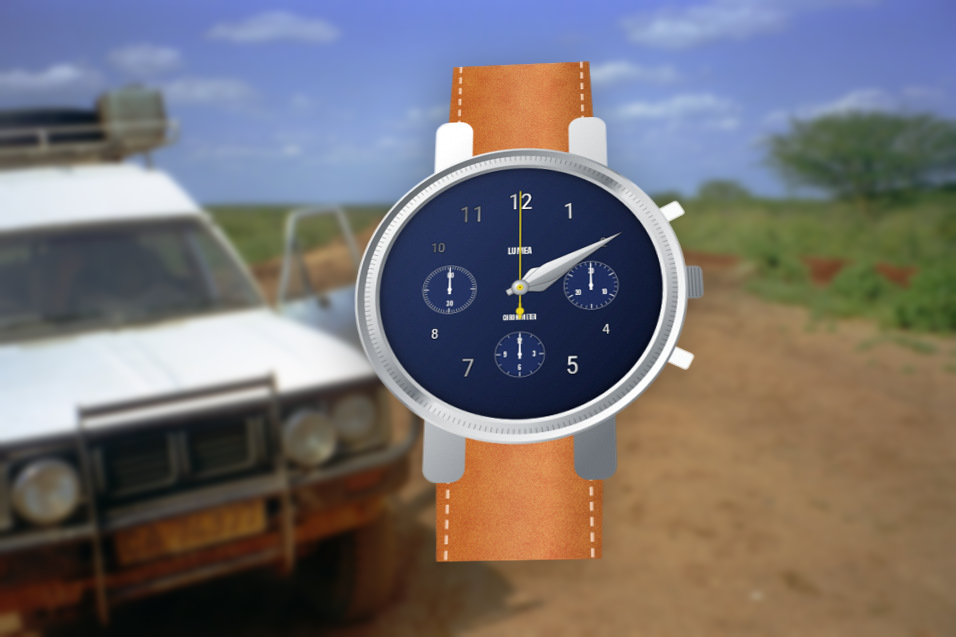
2:10
